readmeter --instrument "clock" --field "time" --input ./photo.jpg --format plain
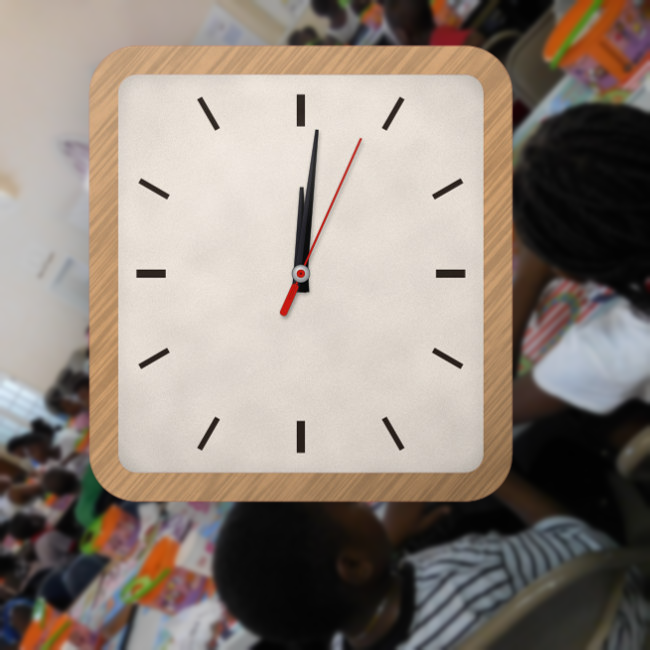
12:01:04
